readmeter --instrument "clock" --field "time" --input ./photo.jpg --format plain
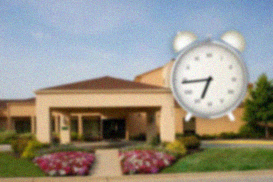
6:44
